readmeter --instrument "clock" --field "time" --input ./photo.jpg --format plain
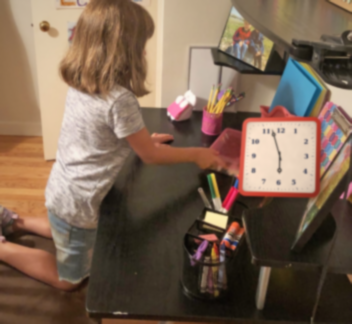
5:57
